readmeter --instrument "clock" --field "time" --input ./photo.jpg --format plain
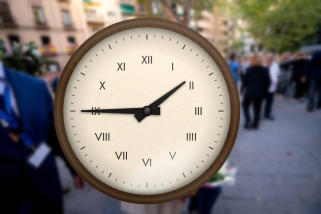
1:45
